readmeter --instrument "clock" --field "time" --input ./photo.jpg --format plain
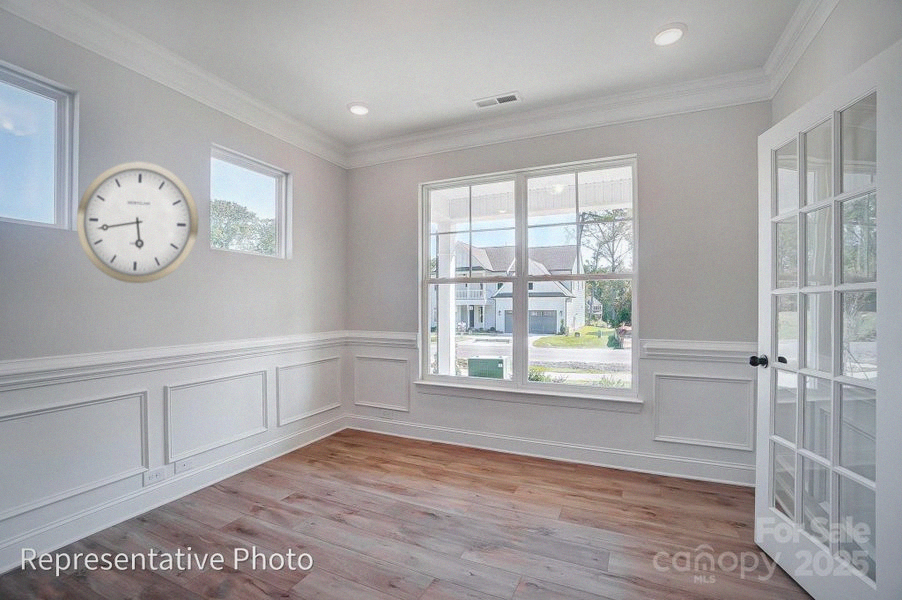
5:43
